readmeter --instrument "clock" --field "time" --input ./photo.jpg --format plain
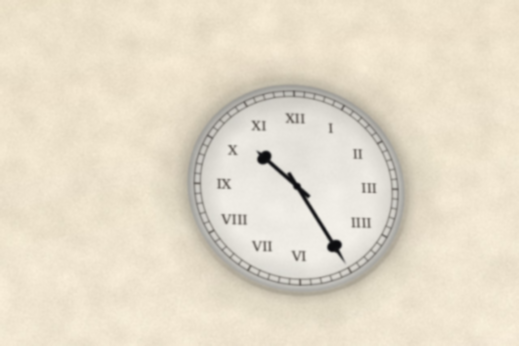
10:25
